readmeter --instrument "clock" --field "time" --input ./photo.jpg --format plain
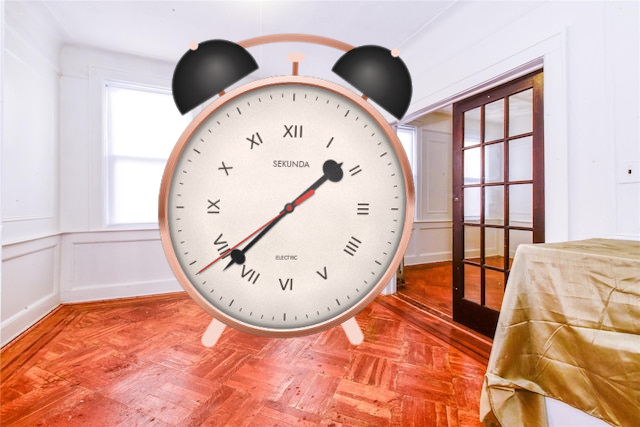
1:37:39
